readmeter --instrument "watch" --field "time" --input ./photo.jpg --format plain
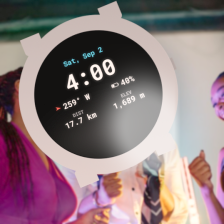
4:00
